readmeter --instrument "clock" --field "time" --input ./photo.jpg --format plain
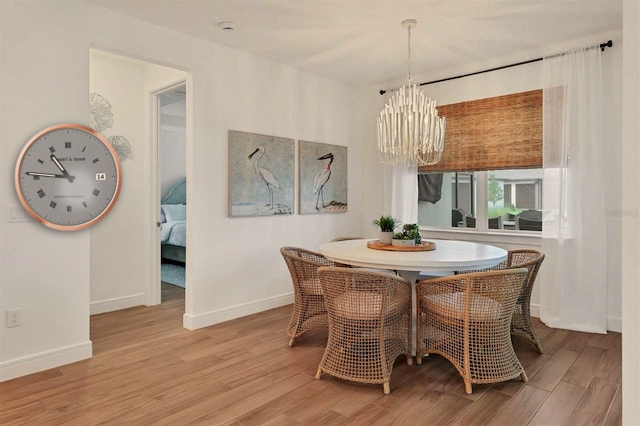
10:46
